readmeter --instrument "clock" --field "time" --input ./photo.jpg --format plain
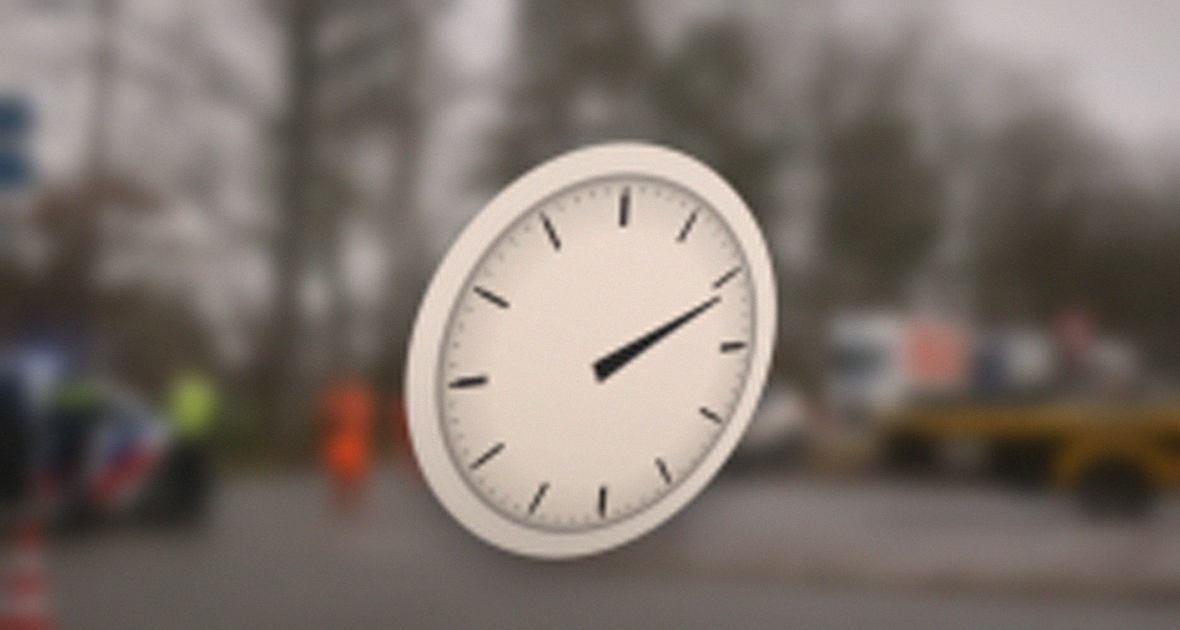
2:11
